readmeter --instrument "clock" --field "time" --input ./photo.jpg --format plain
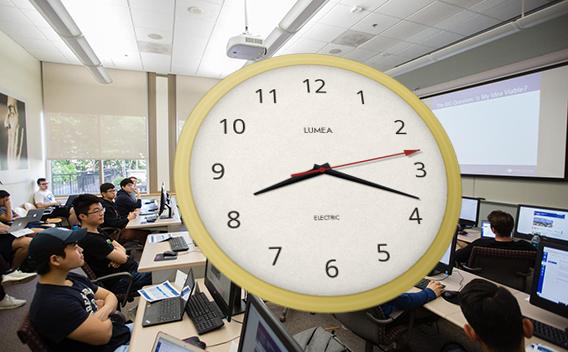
8:18:13
